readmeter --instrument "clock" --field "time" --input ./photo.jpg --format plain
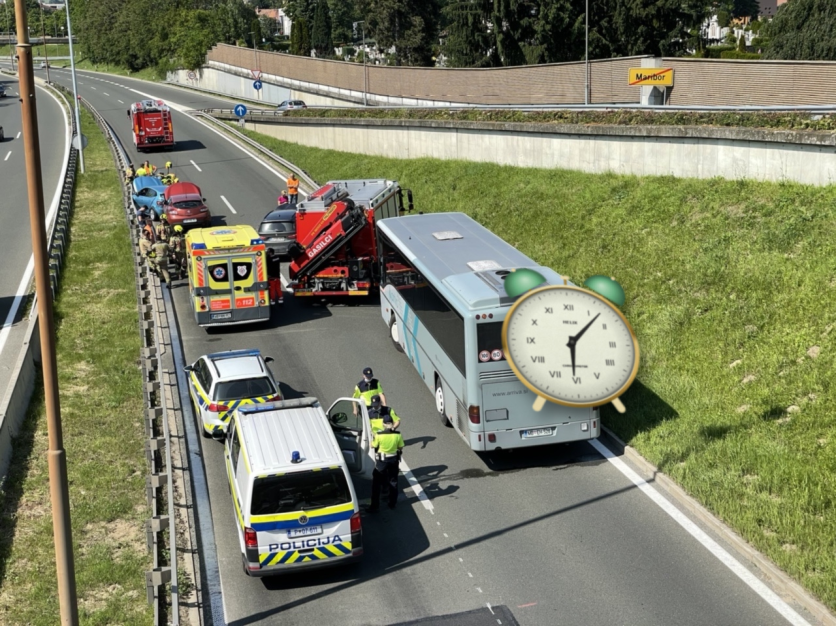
6:07
